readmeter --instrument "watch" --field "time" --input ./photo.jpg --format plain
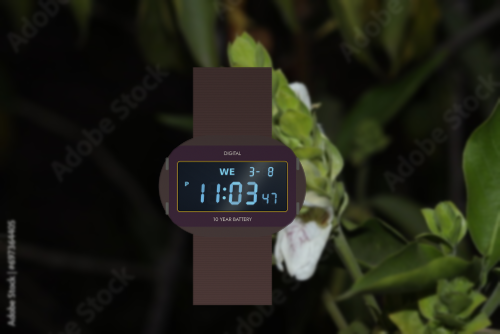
11:03:47
